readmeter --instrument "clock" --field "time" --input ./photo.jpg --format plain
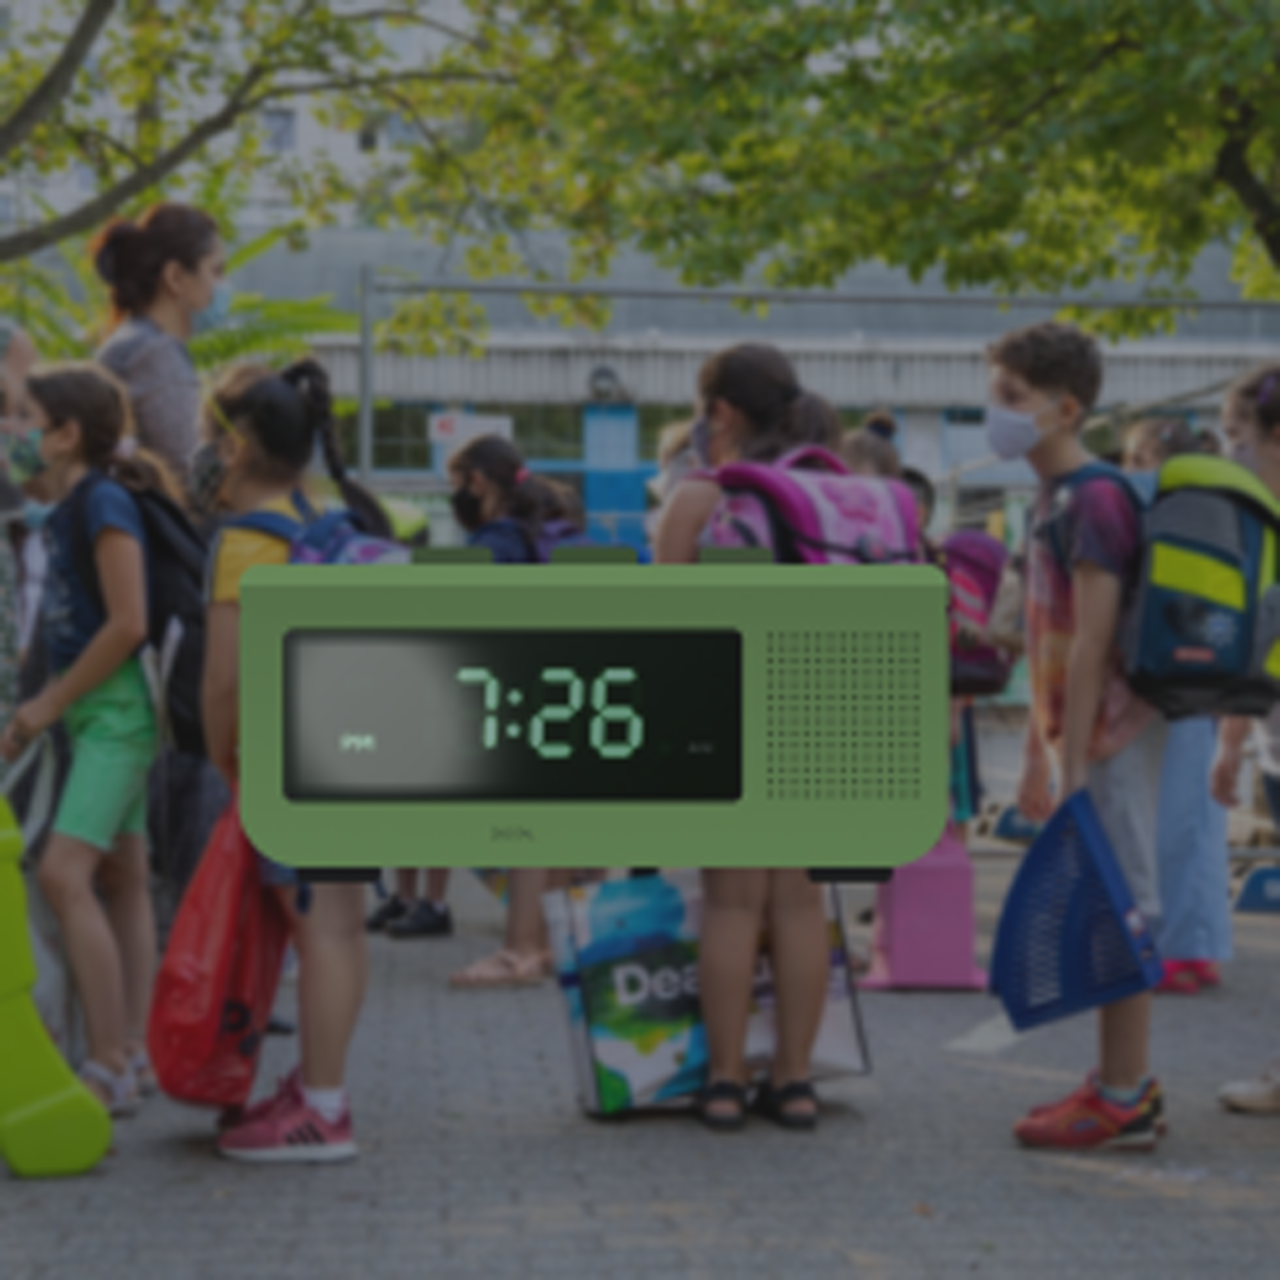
7:26
